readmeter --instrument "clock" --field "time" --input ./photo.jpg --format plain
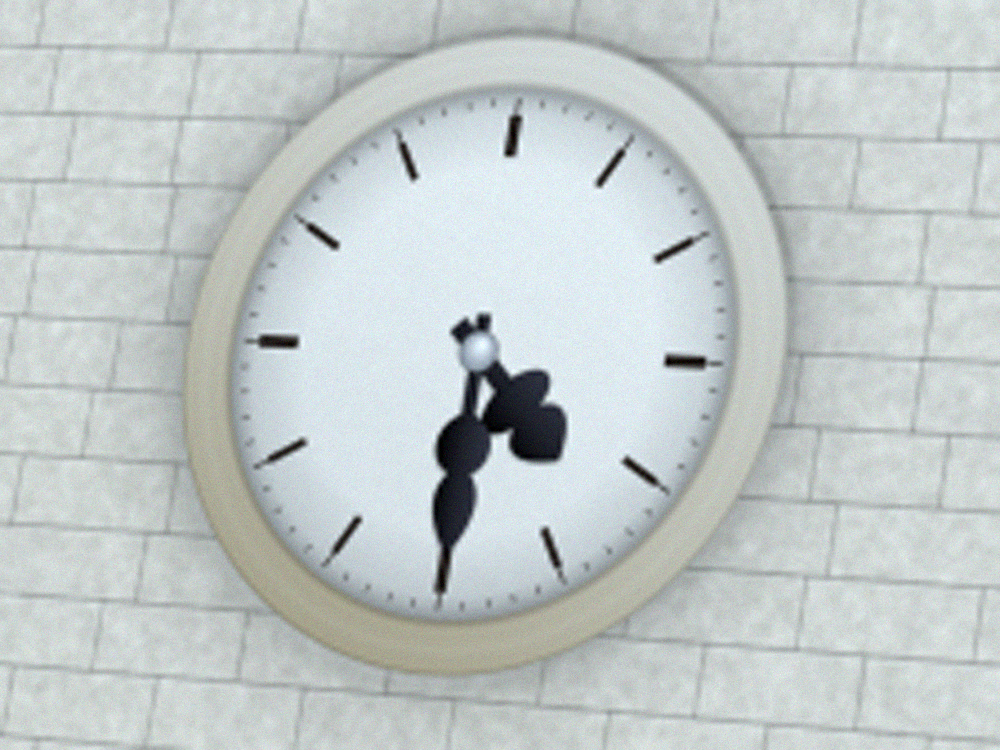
4:30
